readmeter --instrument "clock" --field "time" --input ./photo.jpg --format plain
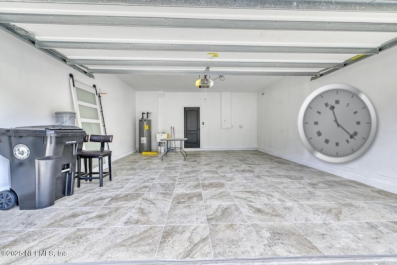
11:22
